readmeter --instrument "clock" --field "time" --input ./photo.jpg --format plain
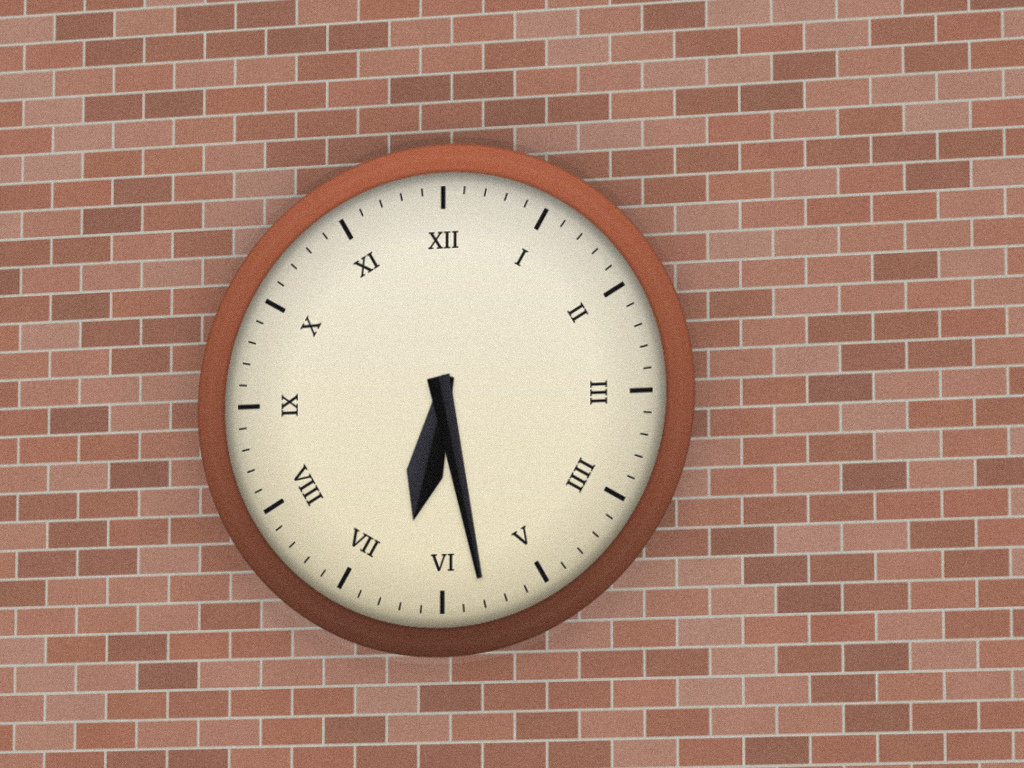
6:28
